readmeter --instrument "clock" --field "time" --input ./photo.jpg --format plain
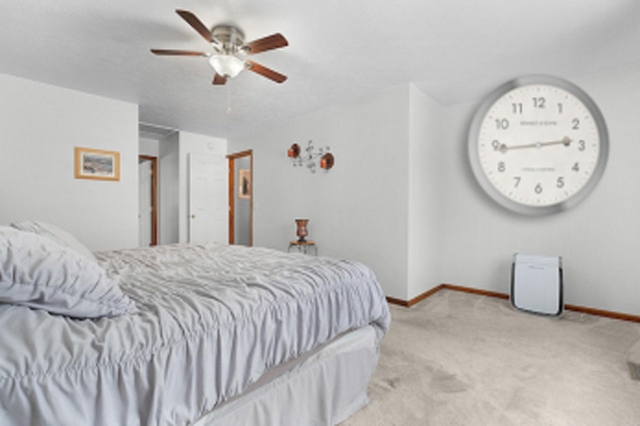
2:44
